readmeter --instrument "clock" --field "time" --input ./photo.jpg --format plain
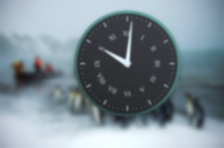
10:01
